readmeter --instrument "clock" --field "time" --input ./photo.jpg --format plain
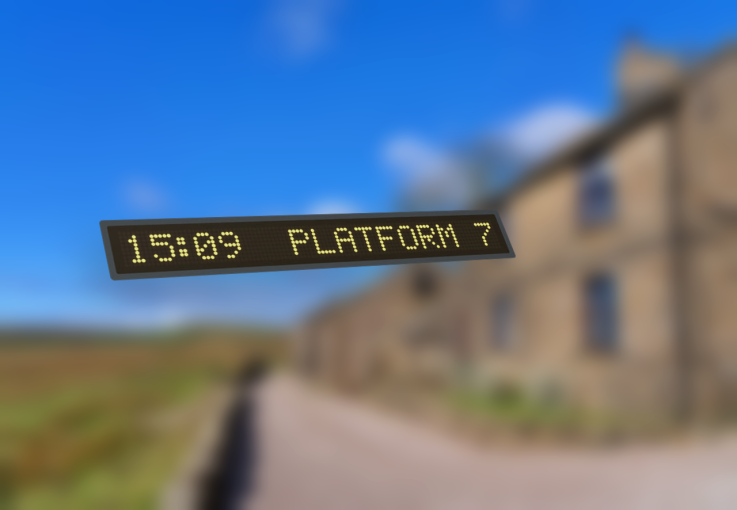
15:09
